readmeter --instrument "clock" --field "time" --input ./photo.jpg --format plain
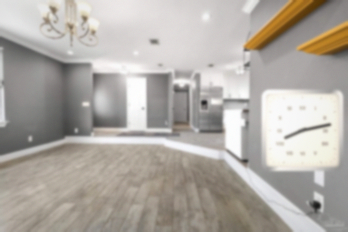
8:13
